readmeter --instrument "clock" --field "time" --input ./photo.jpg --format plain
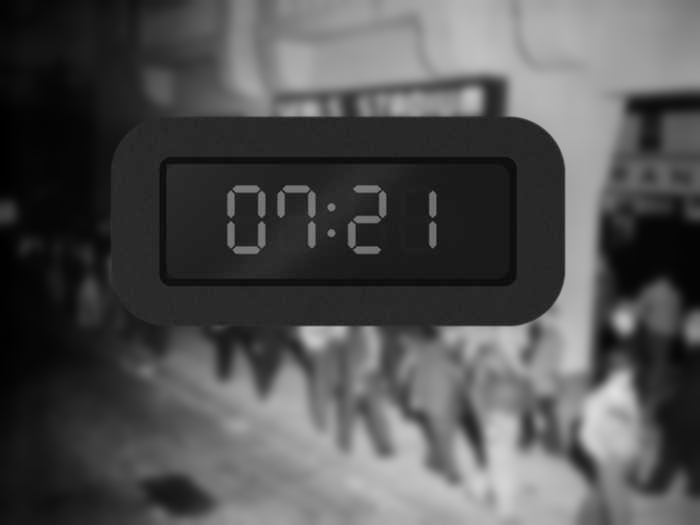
7:21
